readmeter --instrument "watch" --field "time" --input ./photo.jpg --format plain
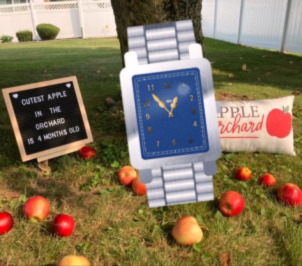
12:54
